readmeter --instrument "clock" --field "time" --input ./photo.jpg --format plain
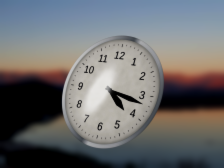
4:17
